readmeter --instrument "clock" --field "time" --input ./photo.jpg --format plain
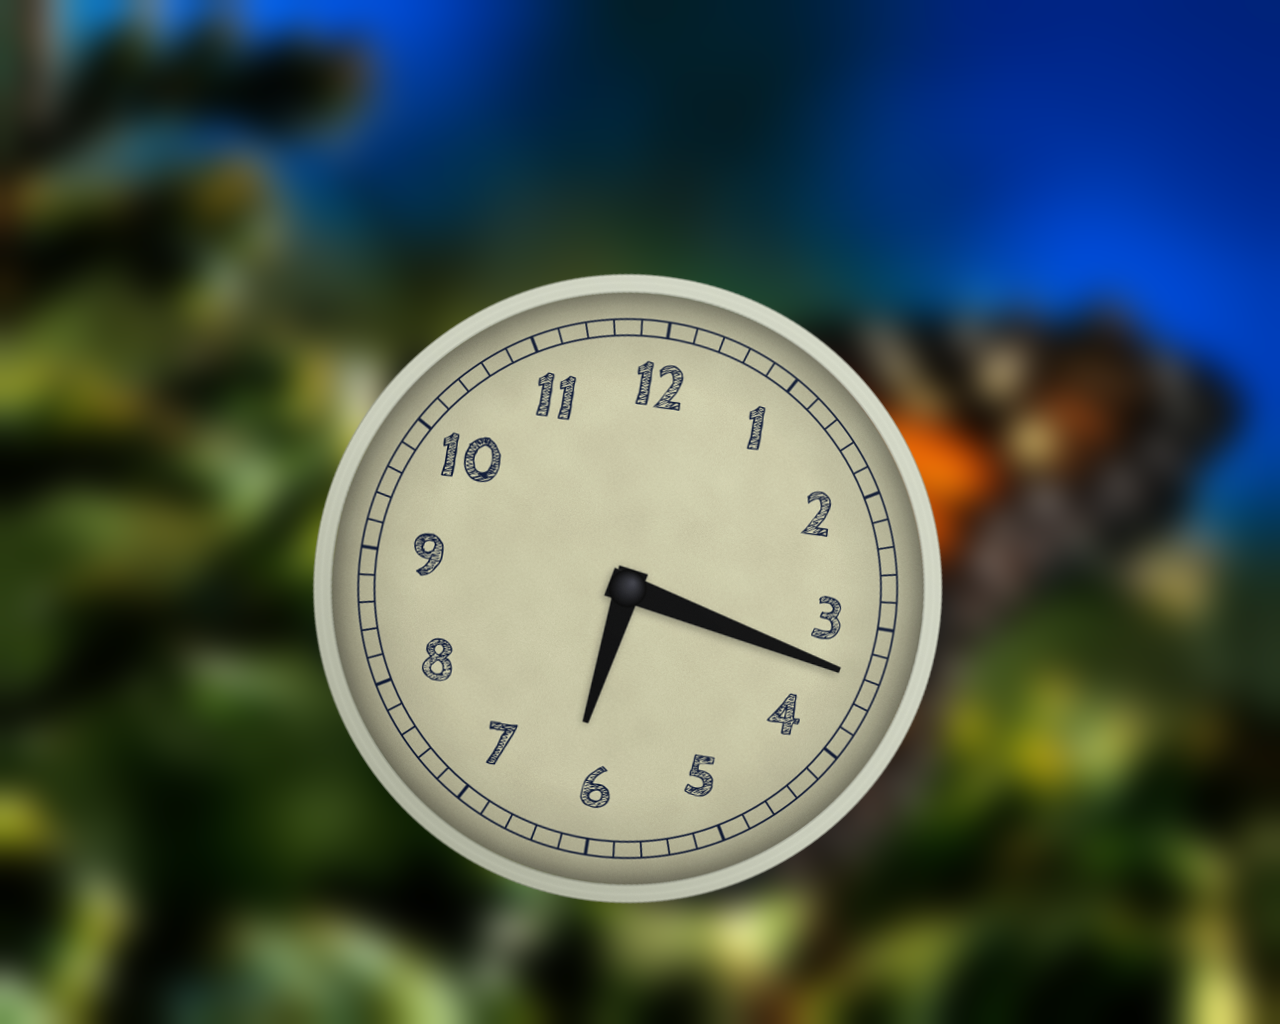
6:17
